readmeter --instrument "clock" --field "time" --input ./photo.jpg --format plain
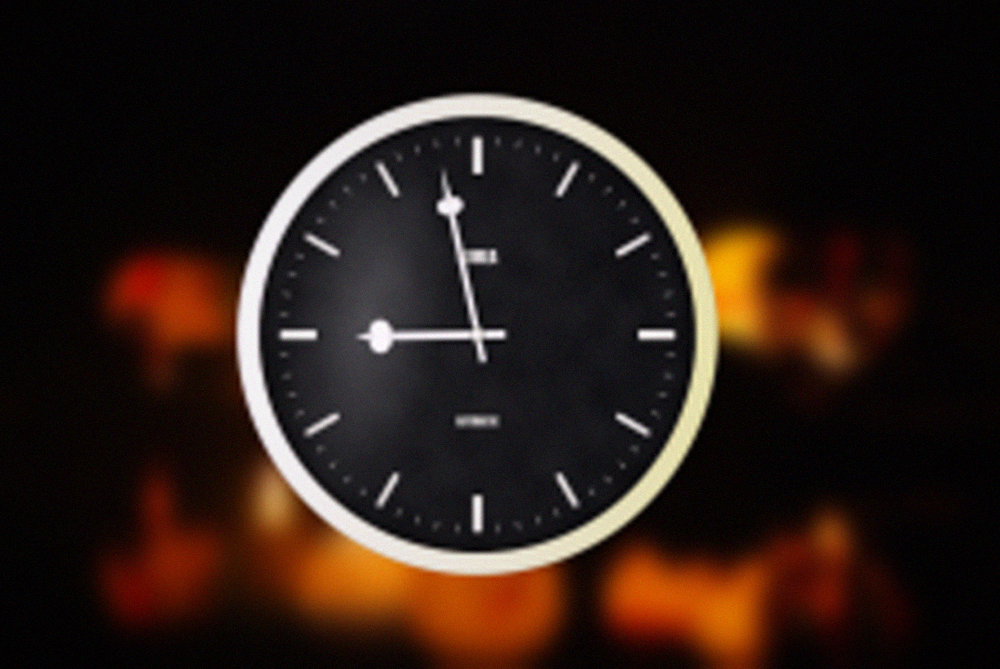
8:58
